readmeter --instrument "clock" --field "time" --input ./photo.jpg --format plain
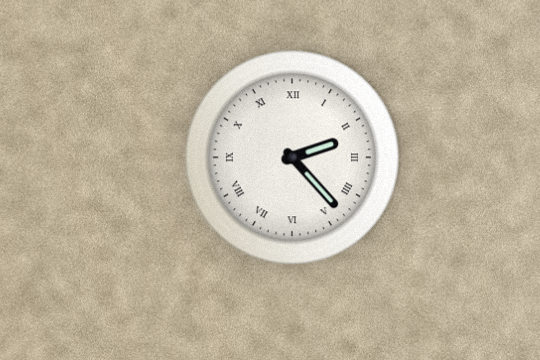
2:23
